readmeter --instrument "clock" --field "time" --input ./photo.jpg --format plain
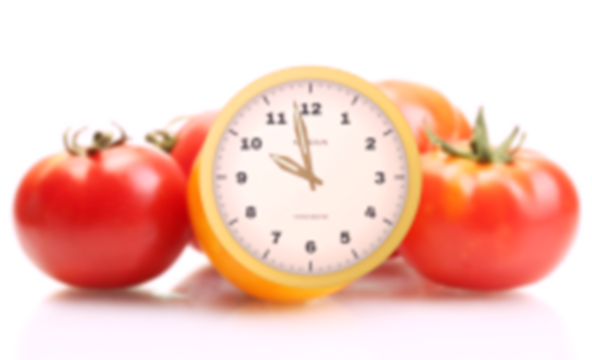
9:58
